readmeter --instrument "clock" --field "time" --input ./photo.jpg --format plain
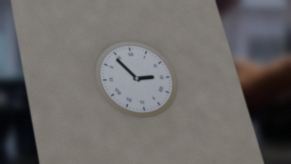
2:54
